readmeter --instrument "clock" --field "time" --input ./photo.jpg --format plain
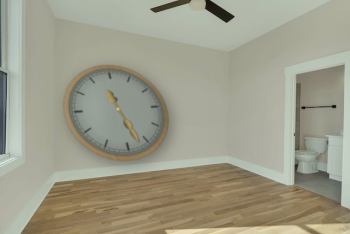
11:27
